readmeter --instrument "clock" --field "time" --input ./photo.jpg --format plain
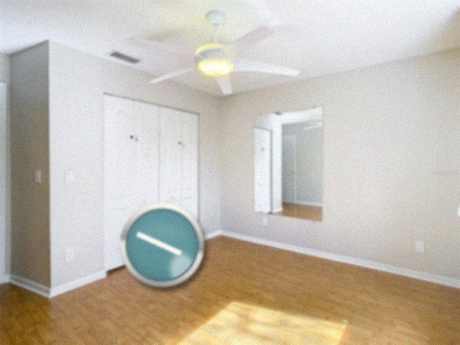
3:49
